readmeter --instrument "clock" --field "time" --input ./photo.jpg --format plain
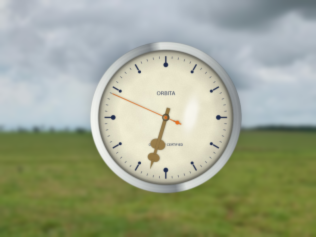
6:32:49
